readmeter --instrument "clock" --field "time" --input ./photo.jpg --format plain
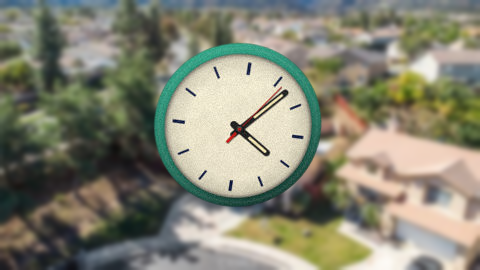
4:07:06
